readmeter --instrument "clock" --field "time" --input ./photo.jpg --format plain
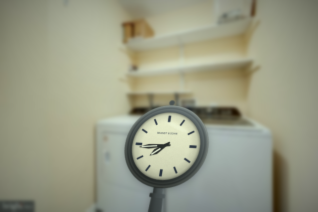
7:44
